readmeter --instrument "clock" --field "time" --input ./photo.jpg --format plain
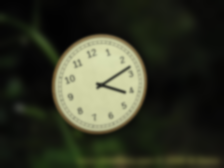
4:13
